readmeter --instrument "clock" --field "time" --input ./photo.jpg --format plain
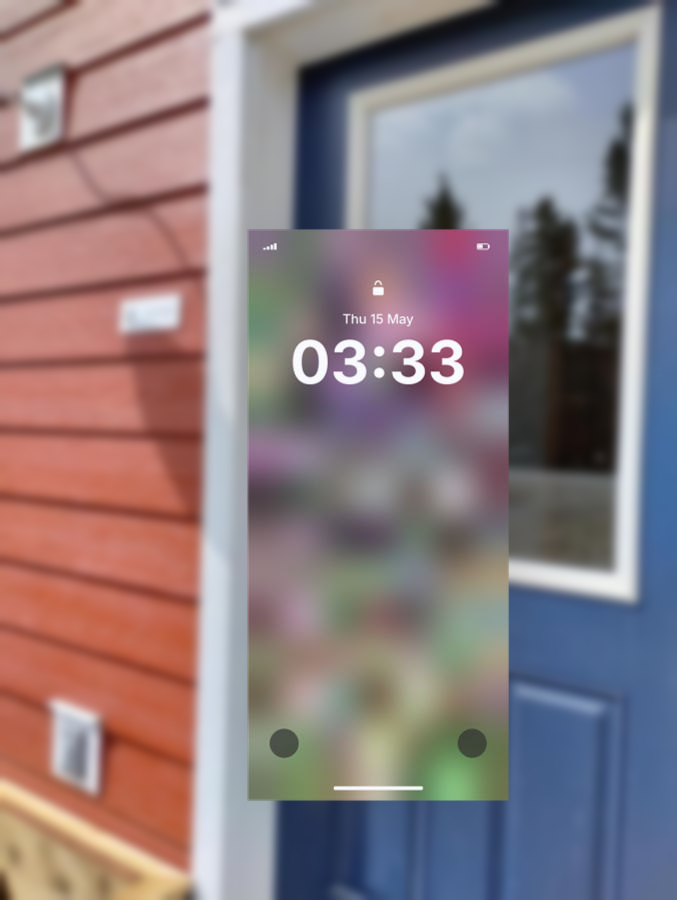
3:33
